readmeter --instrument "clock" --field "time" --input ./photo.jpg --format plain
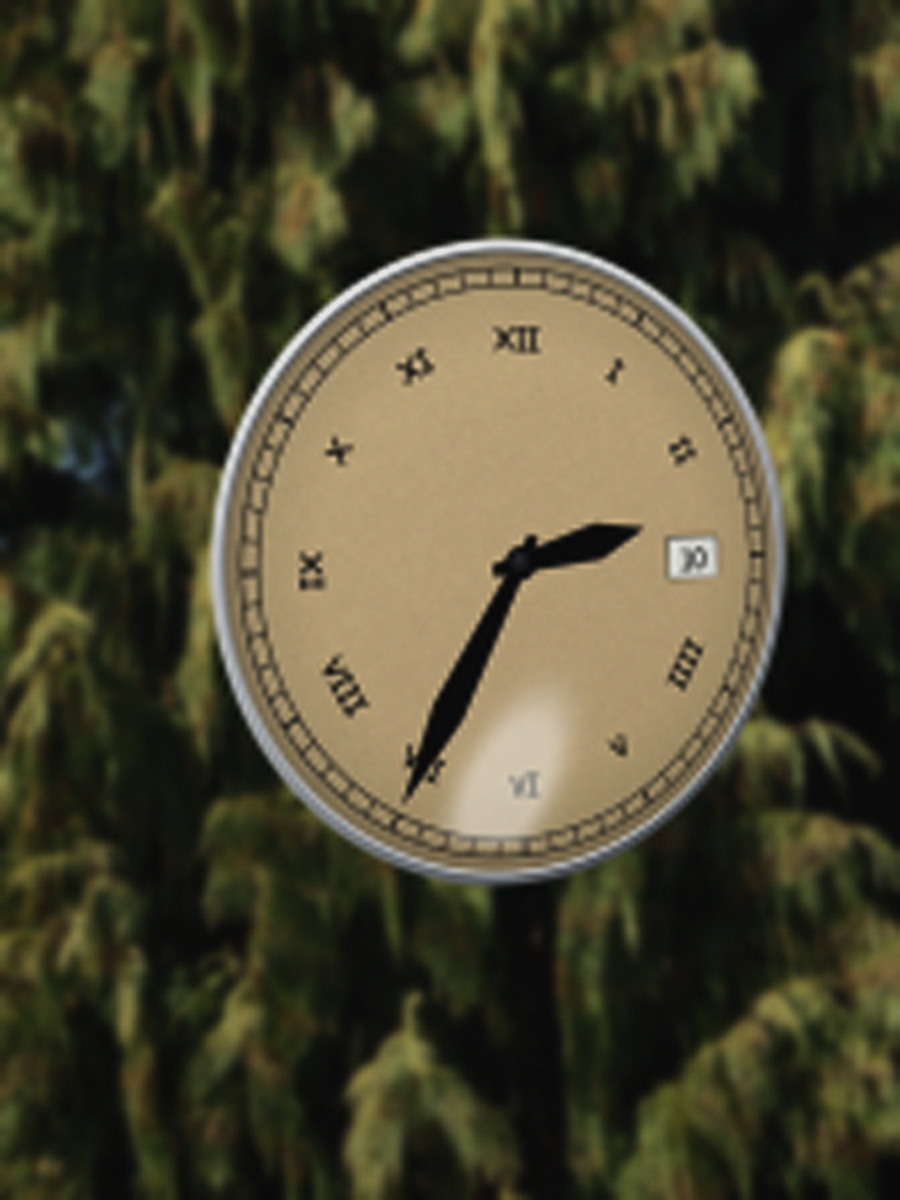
2:35
